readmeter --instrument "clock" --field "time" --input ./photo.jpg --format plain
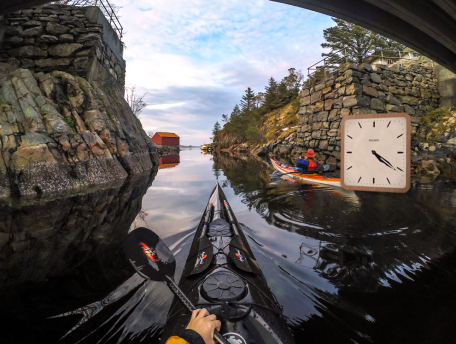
4:21
